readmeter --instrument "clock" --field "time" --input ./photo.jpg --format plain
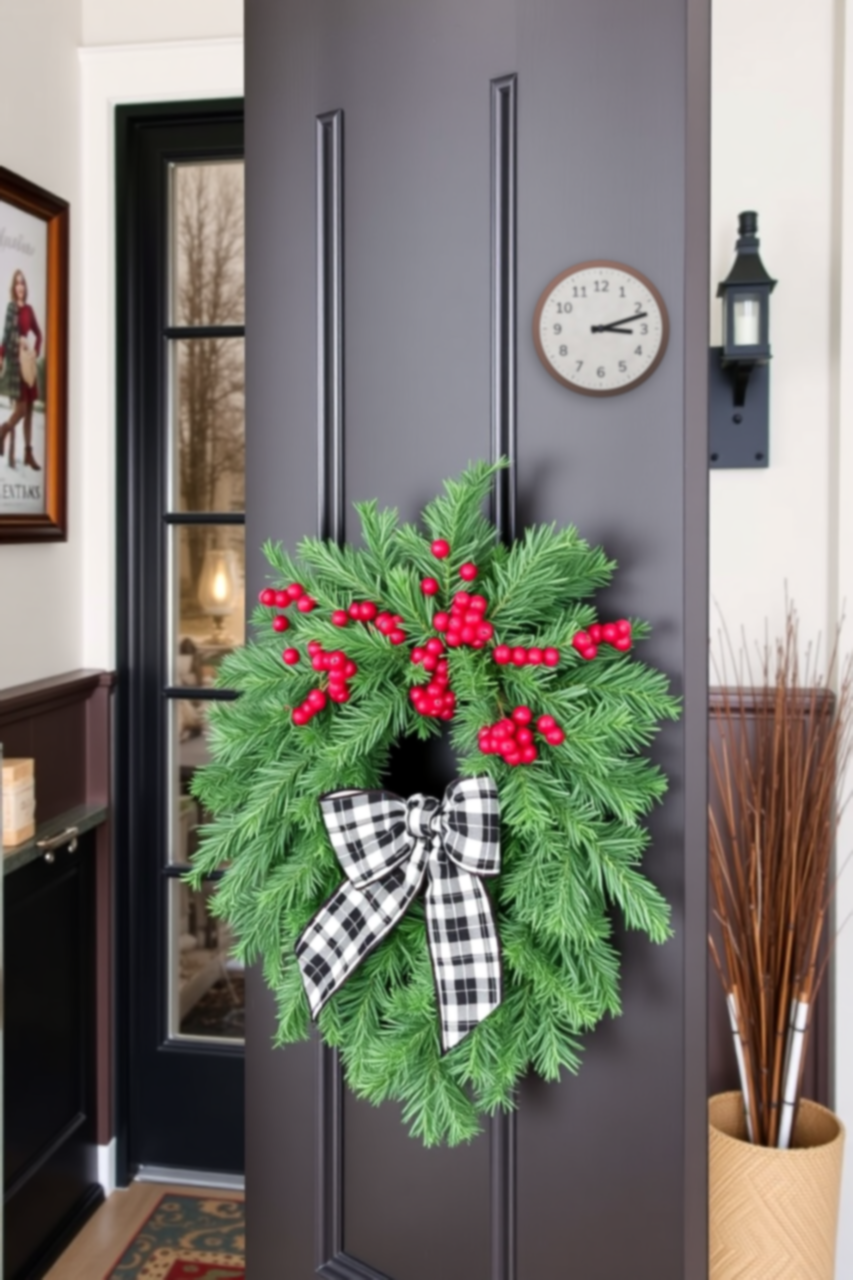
3:12
